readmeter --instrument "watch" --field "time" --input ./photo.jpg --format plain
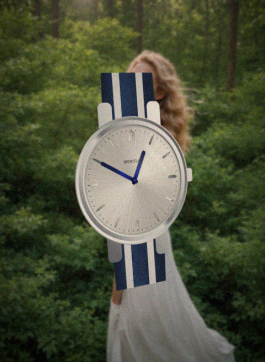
12:50
